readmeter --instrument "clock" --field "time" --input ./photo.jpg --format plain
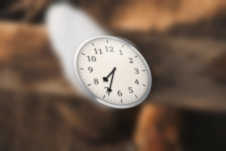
7:34
